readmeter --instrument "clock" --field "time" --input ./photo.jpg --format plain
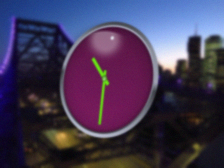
10:29
